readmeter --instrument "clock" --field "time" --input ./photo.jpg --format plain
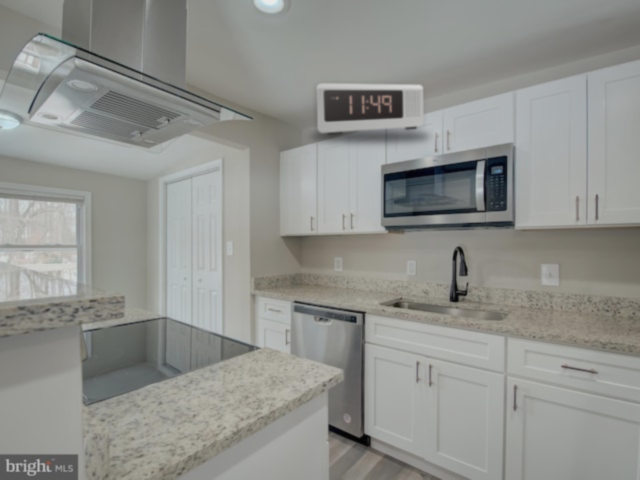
11:49
